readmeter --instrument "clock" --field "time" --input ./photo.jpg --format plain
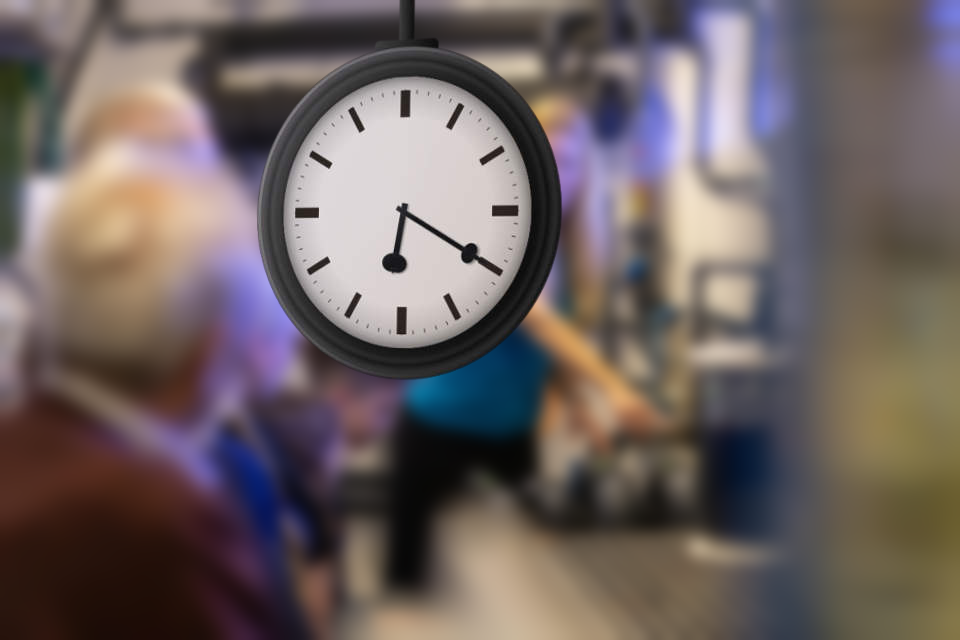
6:20
